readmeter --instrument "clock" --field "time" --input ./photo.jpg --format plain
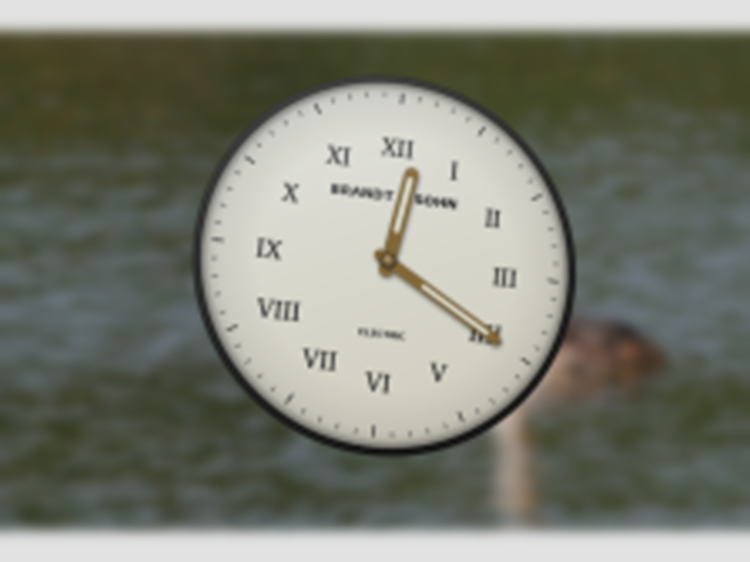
12:20
